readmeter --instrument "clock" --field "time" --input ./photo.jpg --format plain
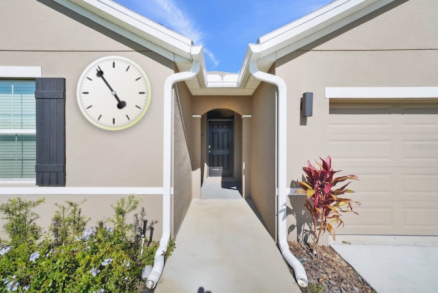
4:54
